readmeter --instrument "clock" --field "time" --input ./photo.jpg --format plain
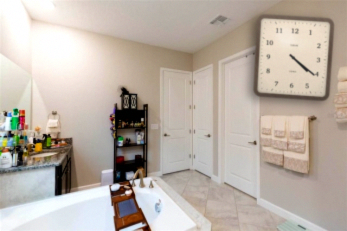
4:21
